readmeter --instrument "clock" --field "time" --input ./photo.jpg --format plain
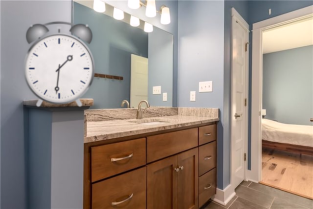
1:31
